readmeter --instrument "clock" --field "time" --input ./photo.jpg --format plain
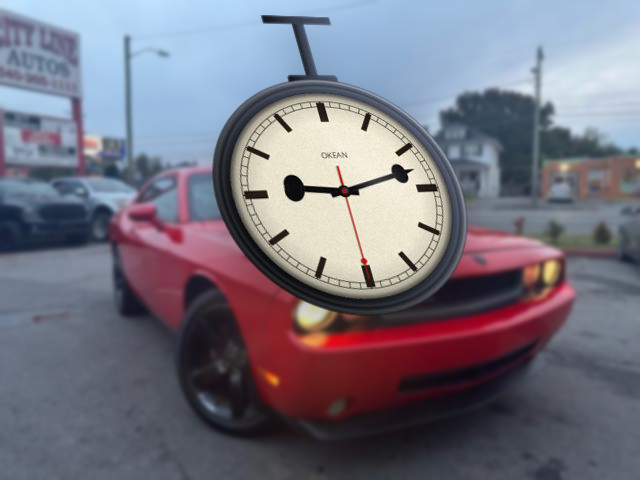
9:12:30
